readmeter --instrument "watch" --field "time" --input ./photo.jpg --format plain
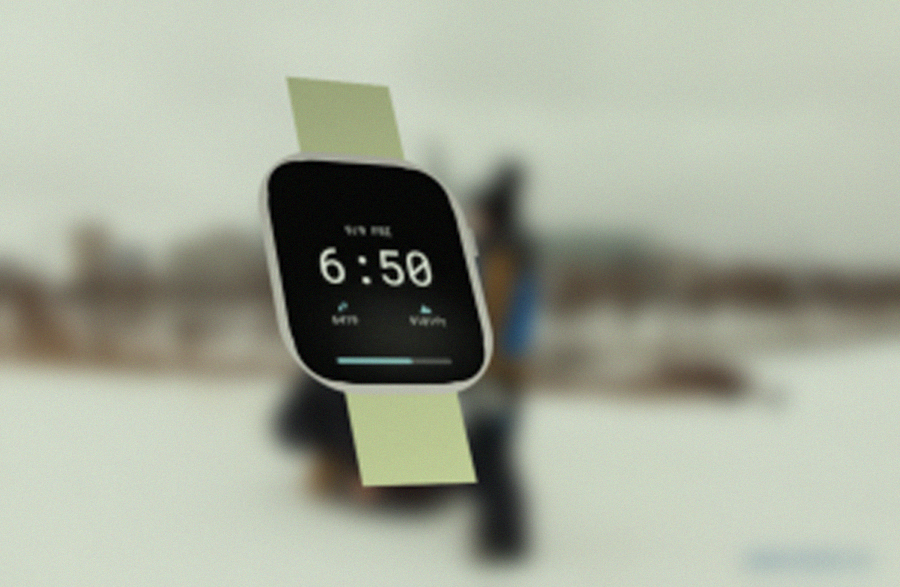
6:50
